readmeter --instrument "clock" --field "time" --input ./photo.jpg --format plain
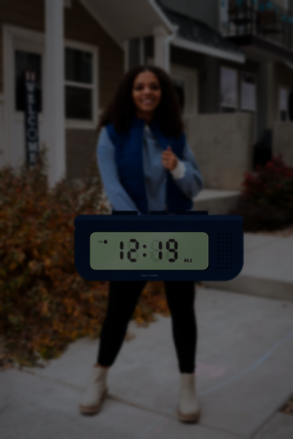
12:19
